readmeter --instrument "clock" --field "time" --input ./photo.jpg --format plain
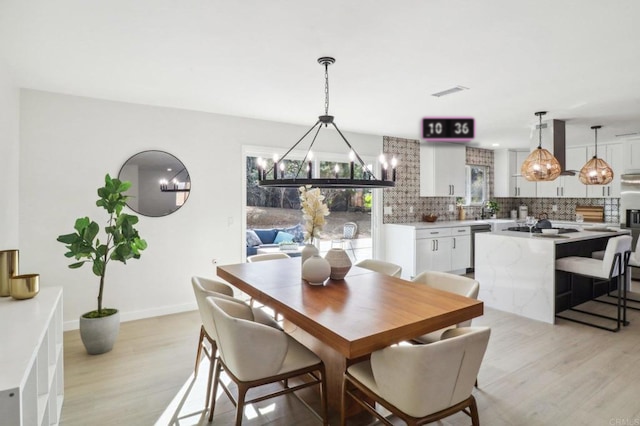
10:36
